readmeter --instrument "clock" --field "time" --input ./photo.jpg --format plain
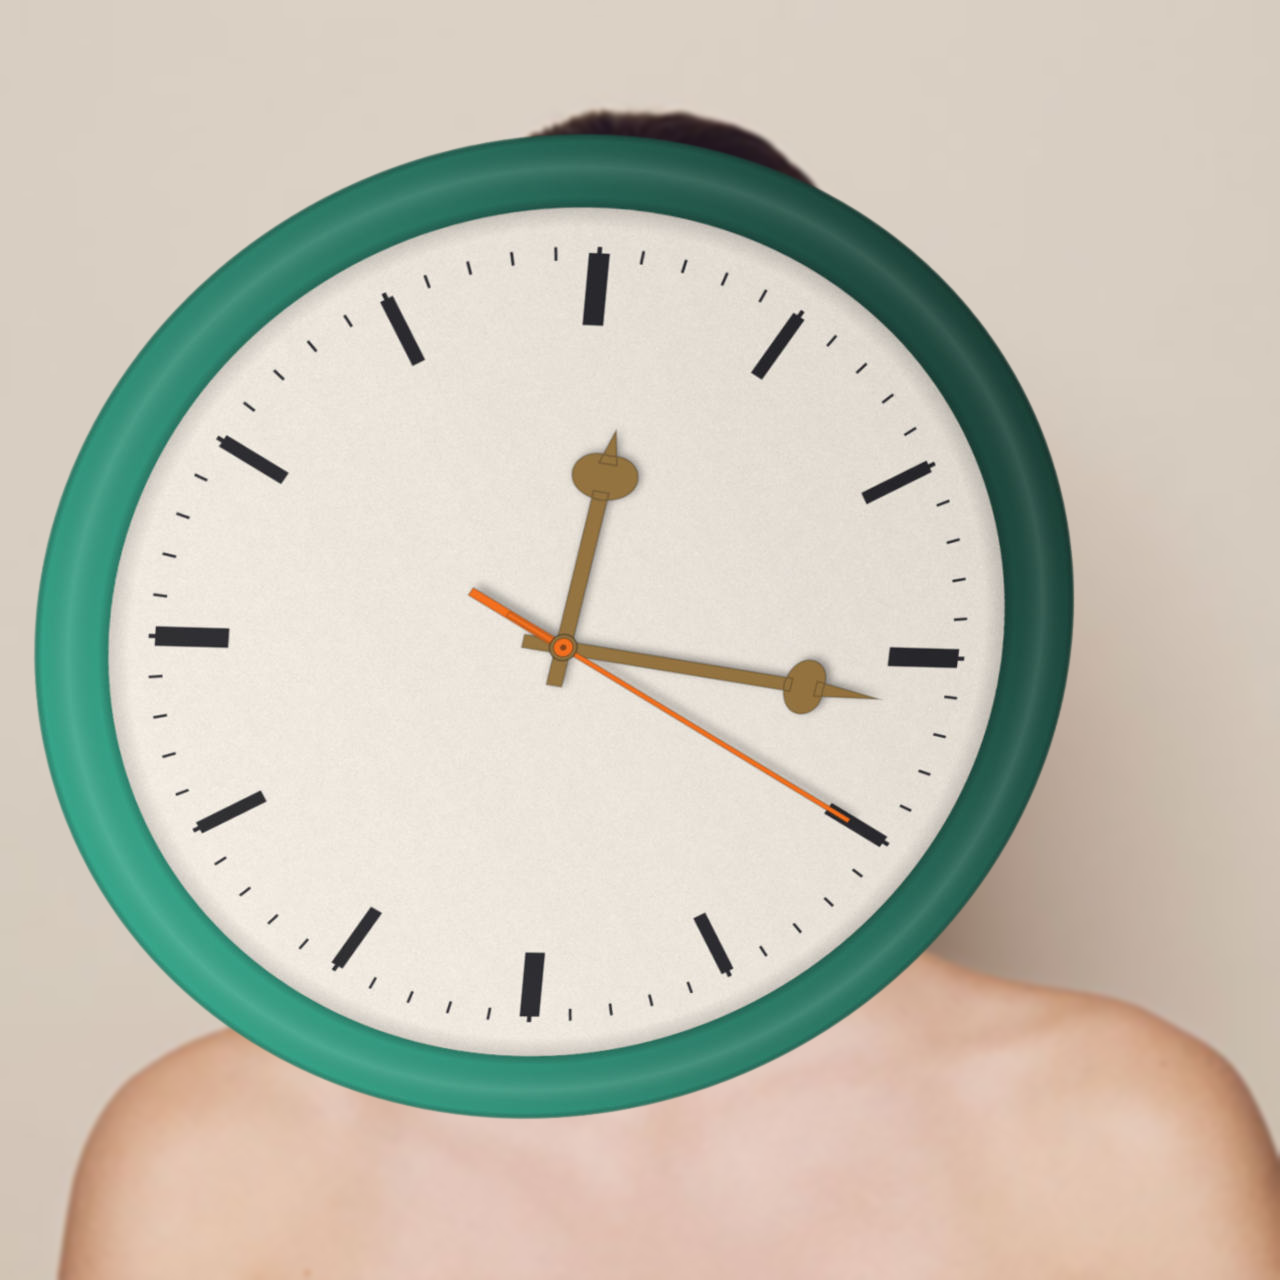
12:16:20
